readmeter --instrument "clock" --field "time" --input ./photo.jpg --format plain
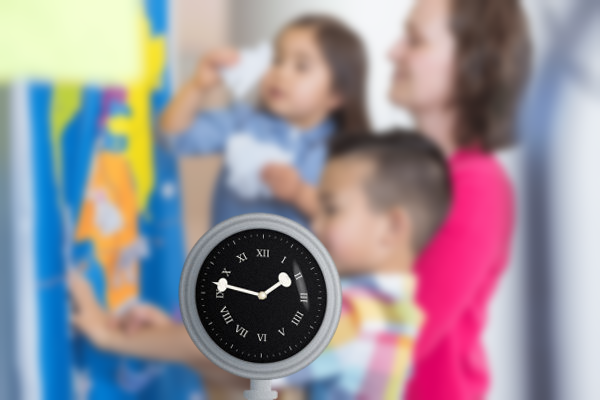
1:47
